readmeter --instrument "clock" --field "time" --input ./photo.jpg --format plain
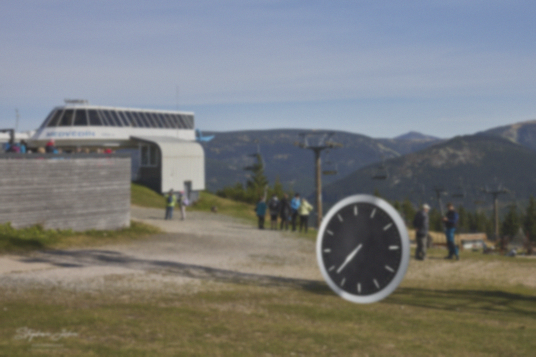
7:38
